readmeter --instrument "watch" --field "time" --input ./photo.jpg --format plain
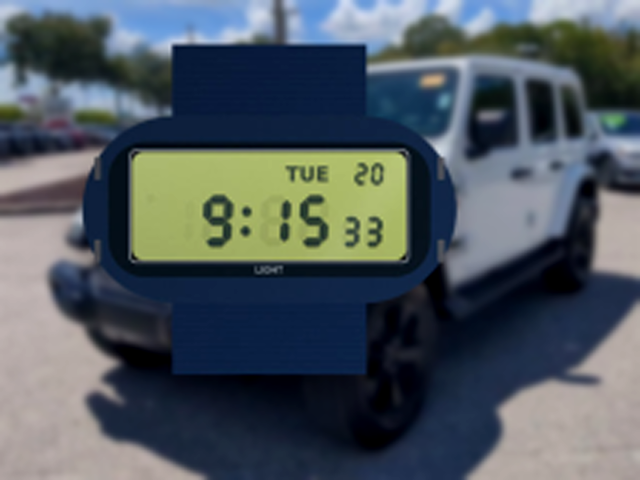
9:15:33
